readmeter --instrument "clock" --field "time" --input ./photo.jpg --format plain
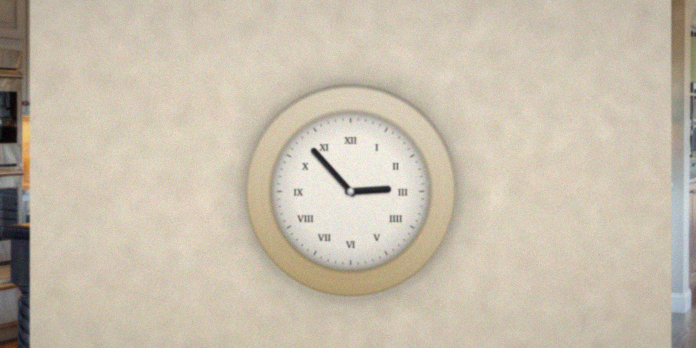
2:53
